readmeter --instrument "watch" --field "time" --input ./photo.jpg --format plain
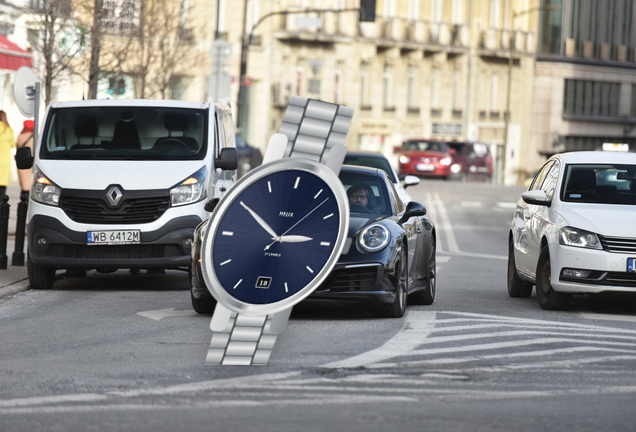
2:50:07
